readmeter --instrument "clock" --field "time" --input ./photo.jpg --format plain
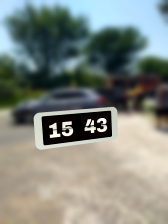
15:43
